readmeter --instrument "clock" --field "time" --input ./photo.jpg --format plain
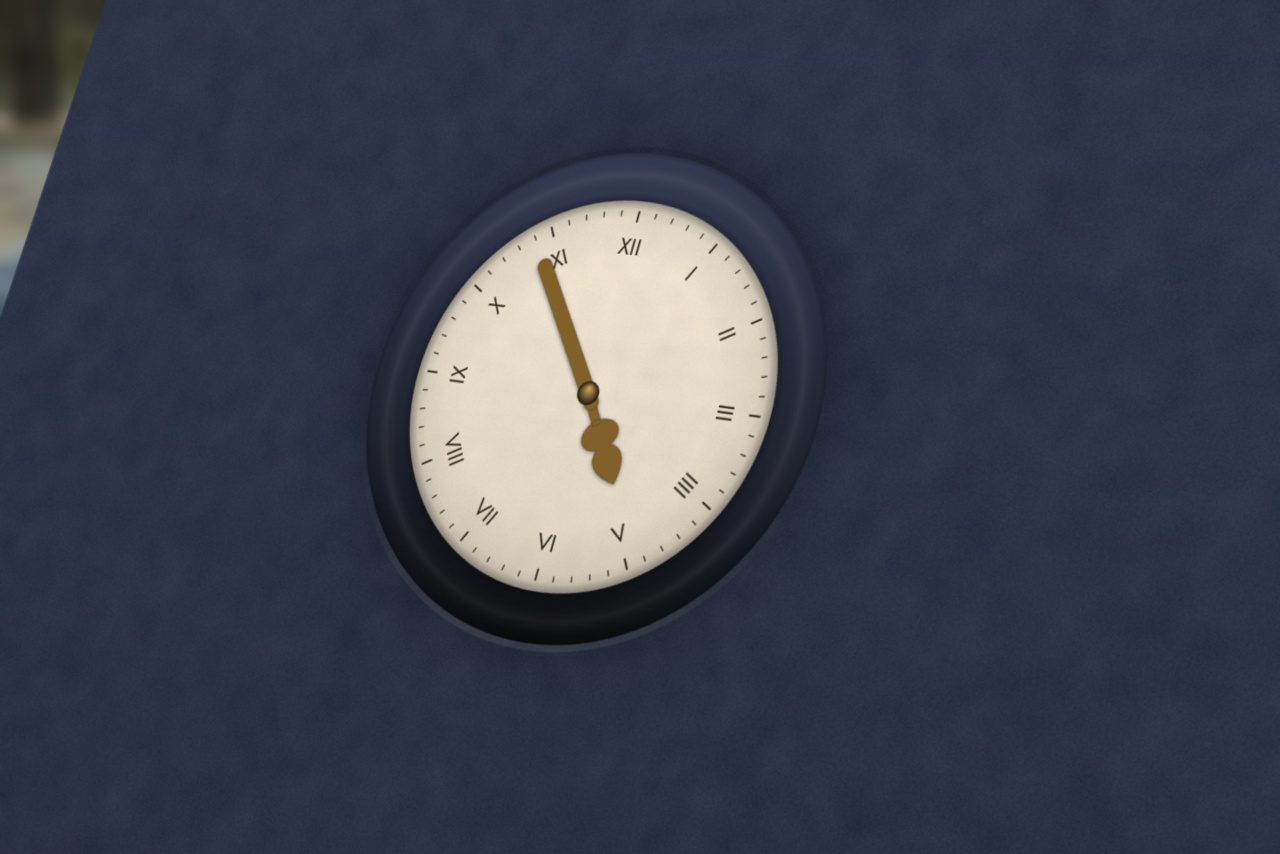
4:54
